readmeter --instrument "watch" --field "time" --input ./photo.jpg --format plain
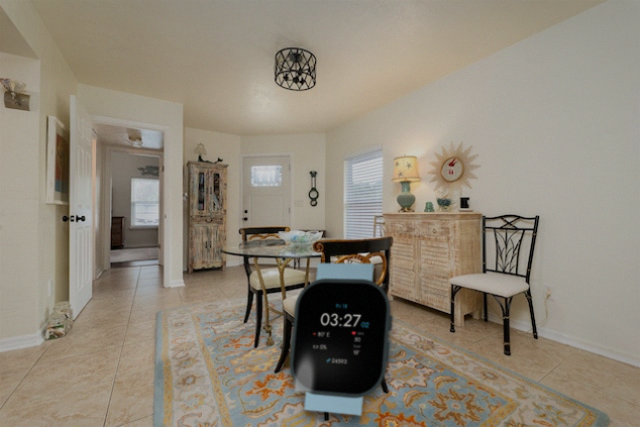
3:27
